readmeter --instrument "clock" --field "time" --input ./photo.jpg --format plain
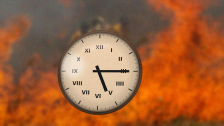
5:15
